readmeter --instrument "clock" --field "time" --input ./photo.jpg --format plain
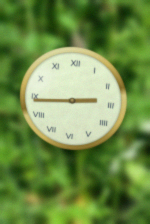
2:44
